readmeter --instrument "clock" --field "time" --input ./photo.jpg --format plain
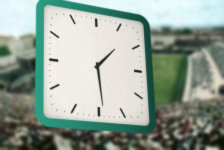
1:29
